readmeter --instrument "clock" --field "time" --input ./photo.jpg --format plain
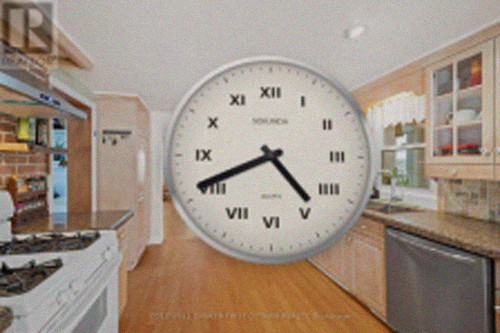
4:41
